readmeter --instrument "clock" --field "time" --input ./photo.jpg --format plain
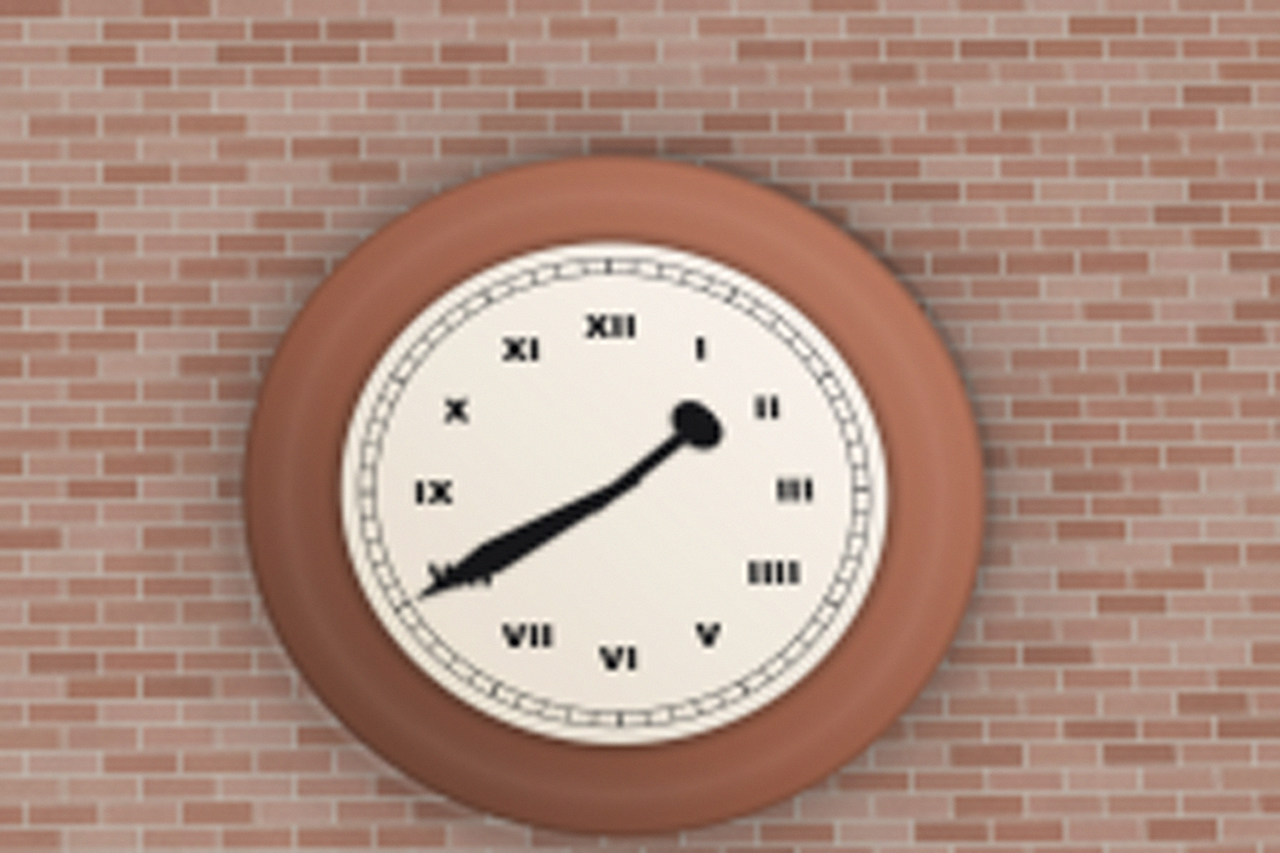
1:40
